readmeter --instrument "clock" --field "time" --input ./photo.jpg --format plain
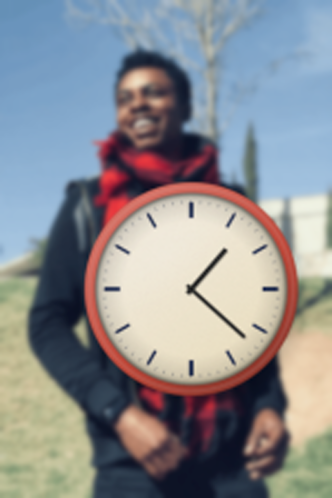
1:22
